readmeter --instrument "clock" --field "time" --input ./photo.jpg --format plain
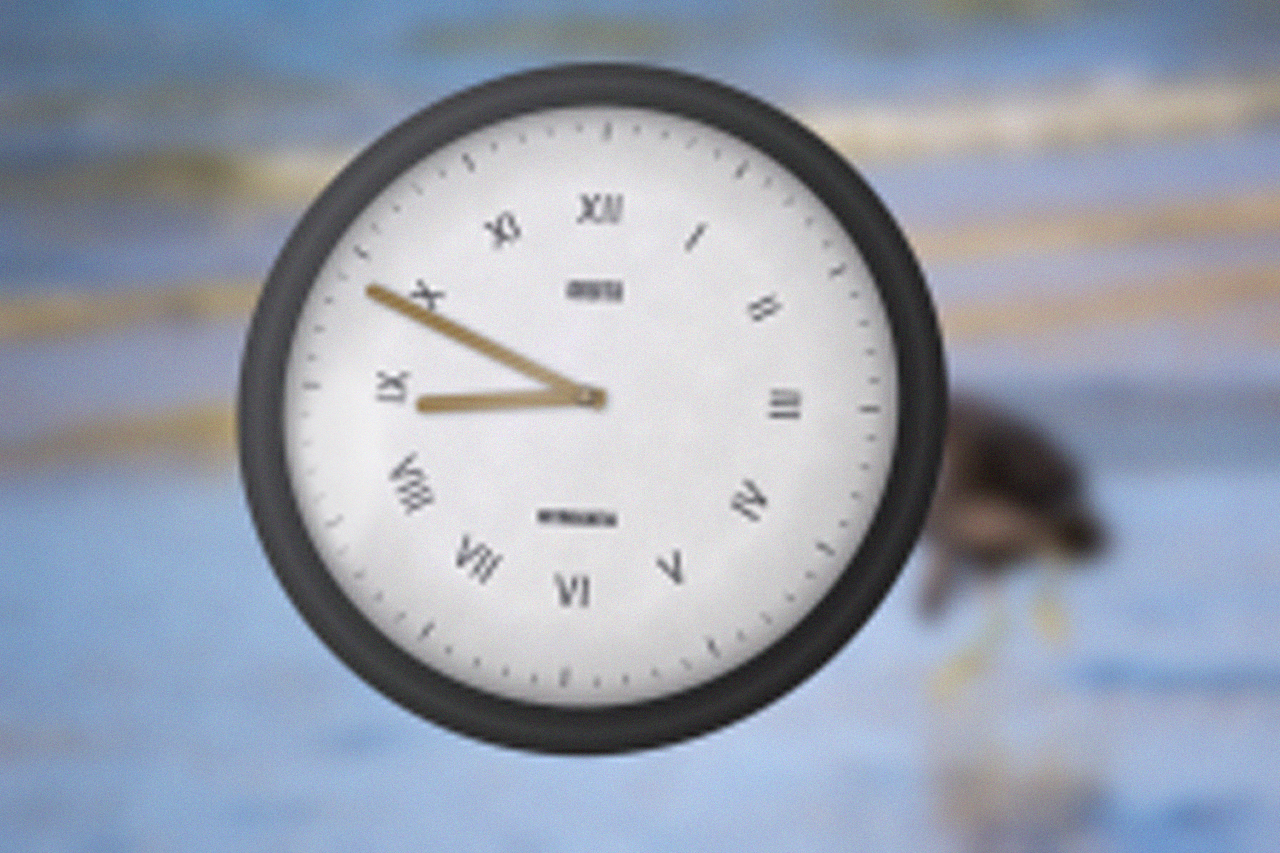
8:49
